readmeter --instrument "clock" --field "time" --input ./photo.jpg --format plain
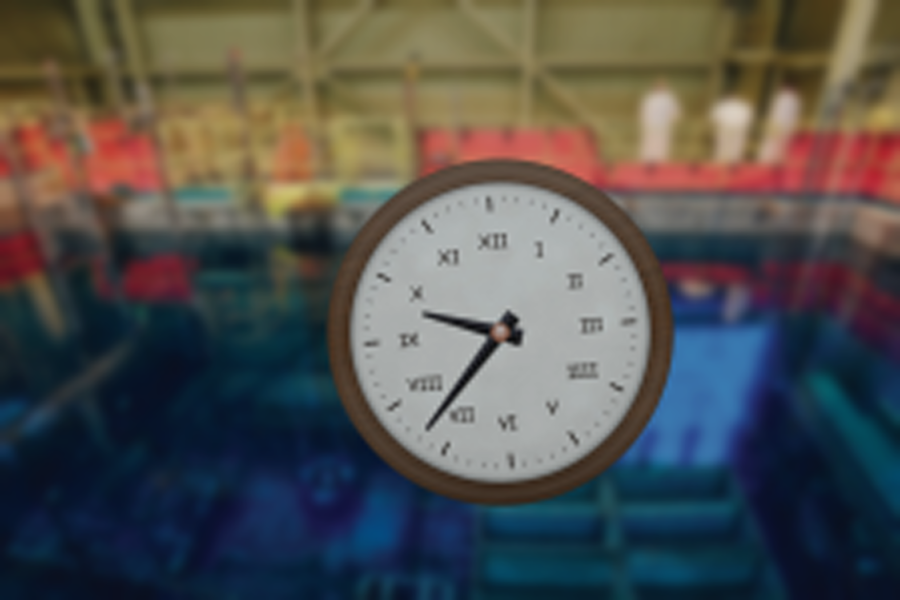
9:37
